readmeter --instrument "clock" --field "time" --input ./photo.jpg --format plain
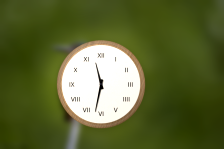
11:32
